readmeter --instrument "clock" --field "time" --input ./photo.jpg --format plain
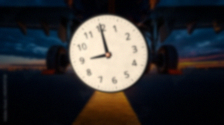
9:00
